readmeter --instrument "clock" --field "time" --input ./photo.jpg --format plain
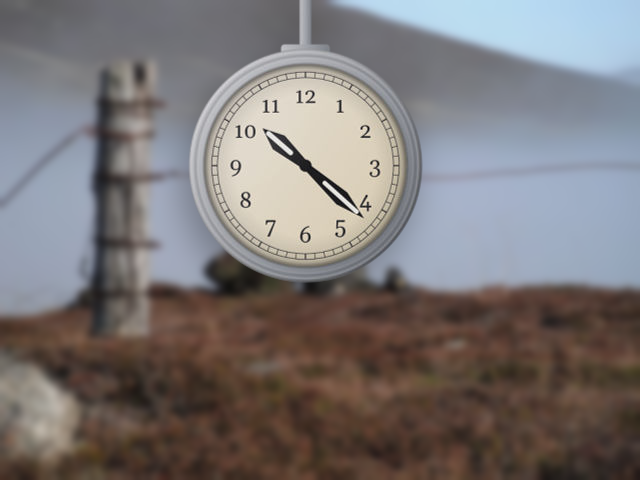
10:22
